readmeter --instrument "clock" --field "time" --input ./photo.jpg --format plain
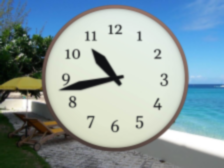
10:43
